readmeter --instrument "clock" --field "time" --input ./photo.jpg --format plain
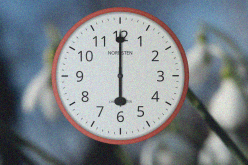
6:00
